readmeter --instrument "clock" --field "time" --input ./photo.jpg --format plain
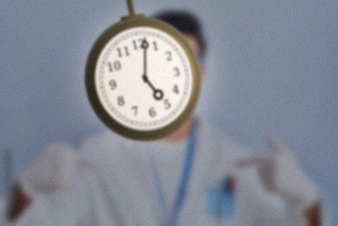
5:02
